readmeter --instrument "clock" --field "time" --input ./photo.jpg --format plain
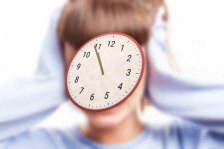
10:54
